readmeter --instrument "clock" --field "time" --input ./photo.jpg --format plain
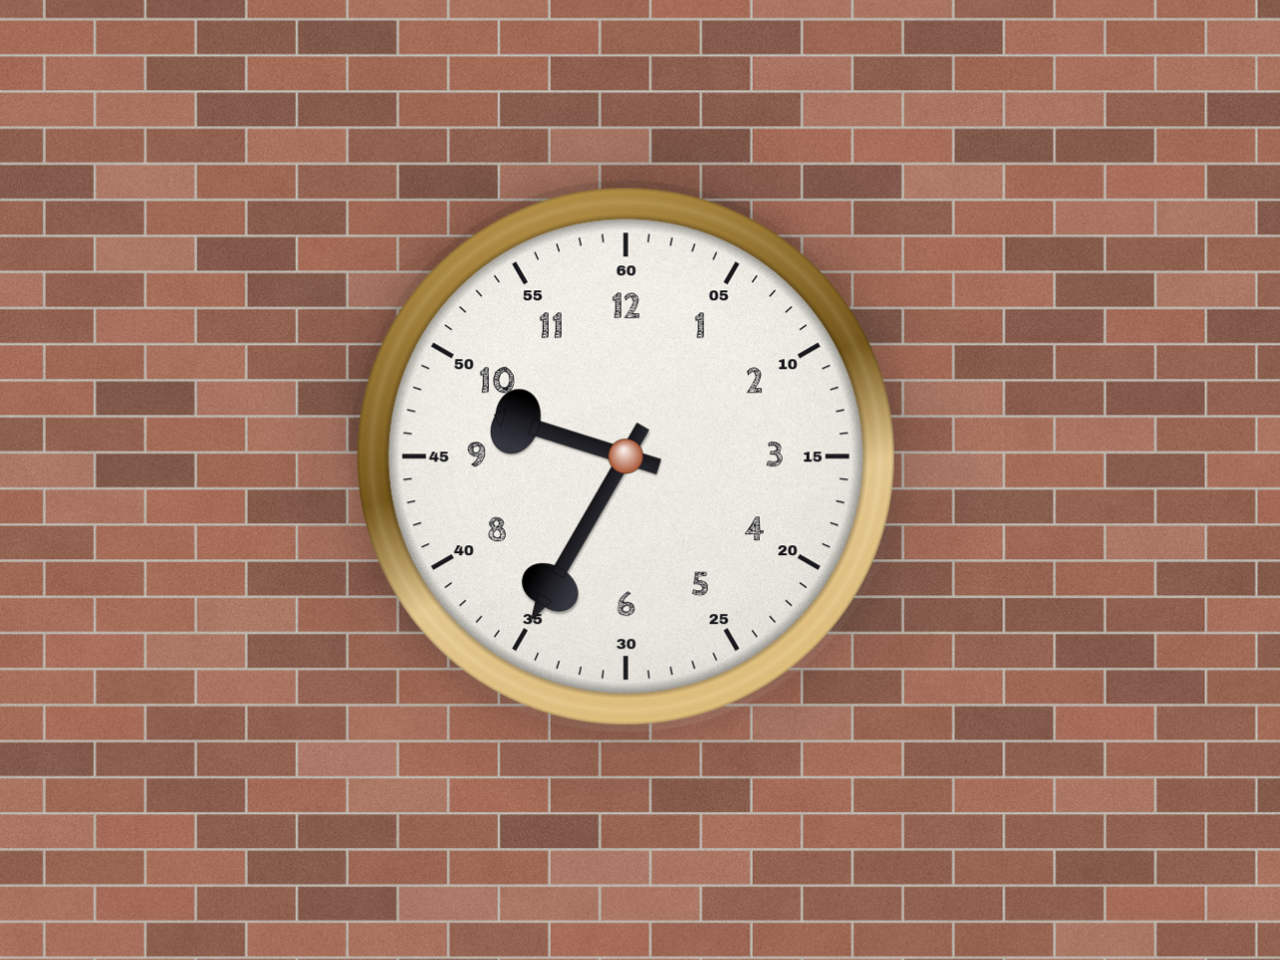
9:35
